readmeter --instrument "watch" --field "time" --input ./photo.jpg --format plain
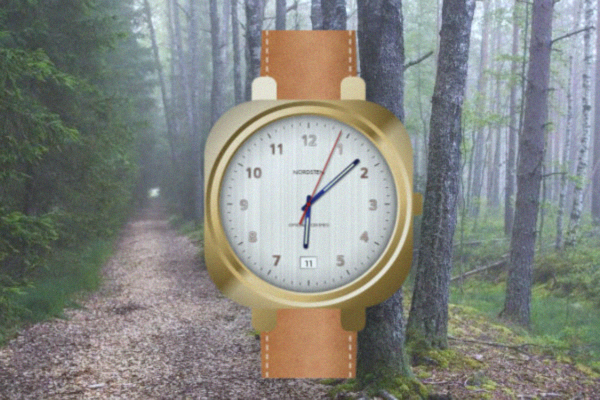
6:08:04
